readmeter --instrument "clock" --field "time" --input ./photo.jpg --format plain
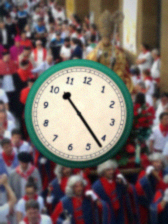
10:22
